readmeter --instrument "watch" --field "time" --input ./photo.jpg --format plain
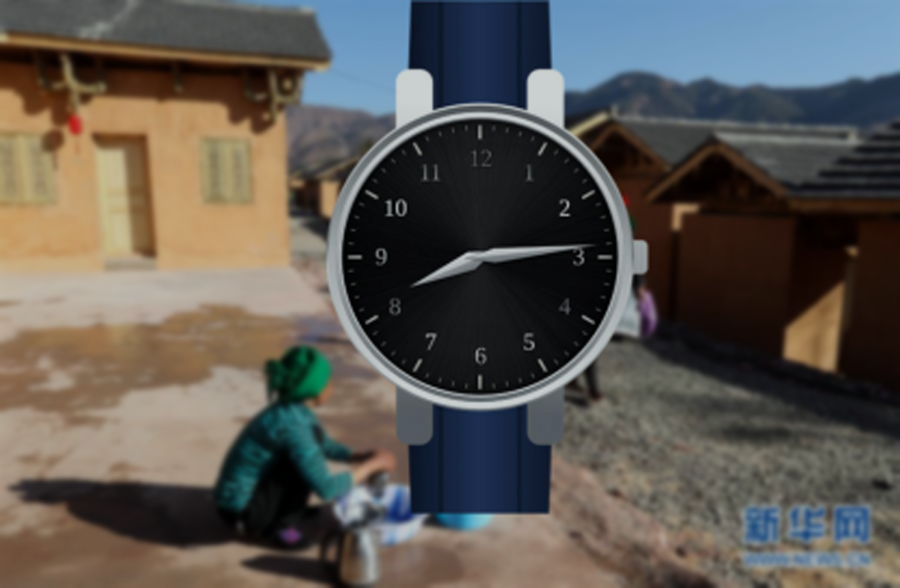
8:14
